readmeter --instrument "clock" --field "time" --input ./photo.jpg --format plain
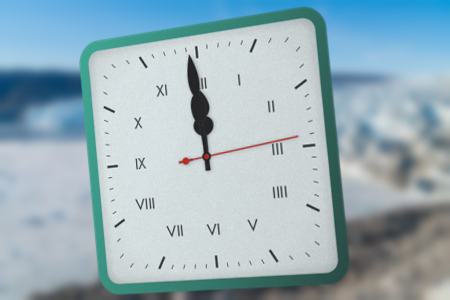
11:59:14
